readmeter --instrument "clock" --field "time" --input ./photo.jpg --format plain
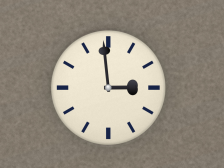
2:59
